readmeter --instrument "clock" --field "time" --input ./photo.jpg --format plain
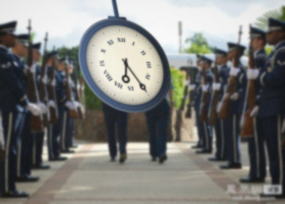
6:25
